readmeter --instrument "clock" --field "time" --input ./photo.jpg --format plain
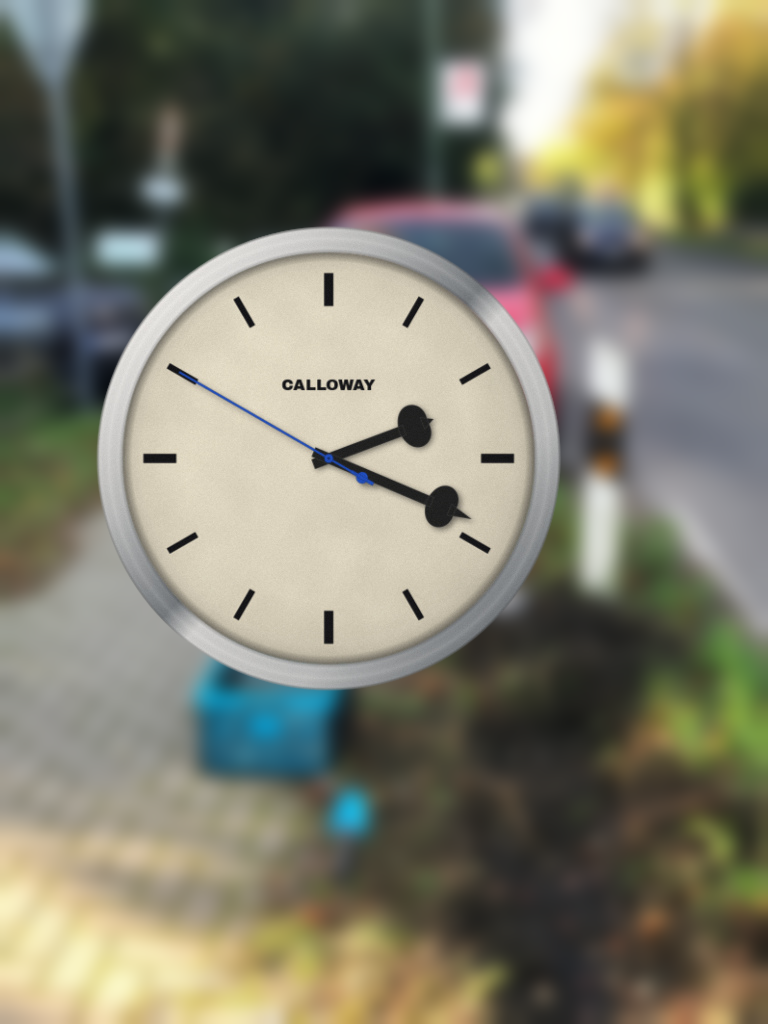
2:18:50
